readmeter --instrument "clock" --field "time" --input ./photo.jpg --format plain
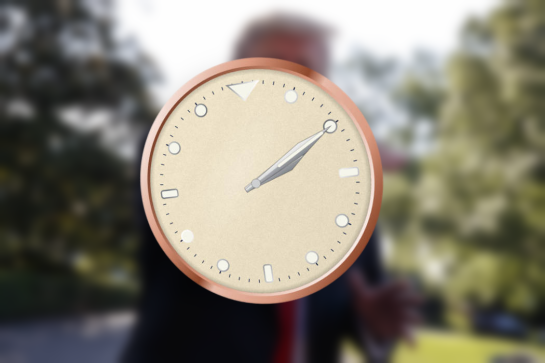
2:10
